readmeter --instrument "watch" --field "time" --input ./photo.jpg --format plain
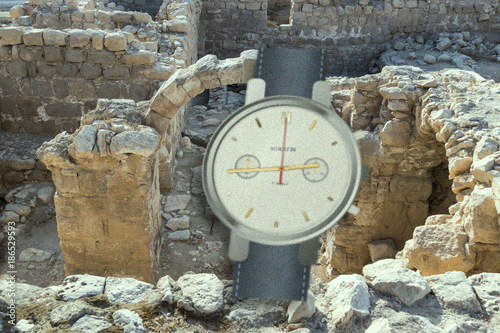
2:44
